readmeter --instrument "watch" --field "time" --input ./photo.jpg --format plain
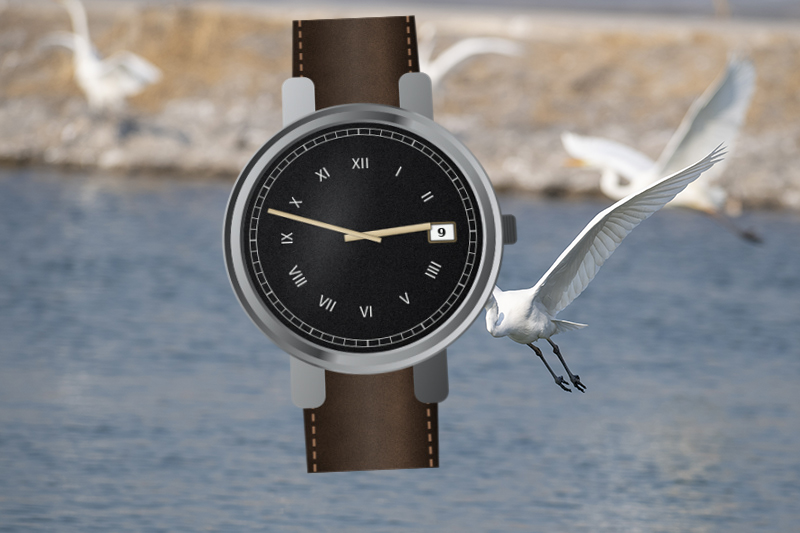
2:48
